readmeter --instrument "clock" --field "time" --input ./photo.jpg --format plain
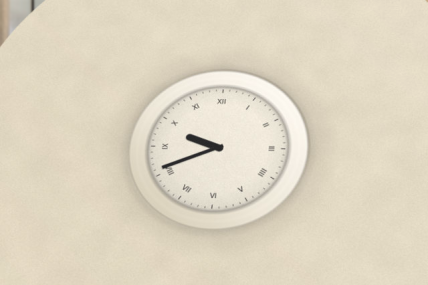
9:41
